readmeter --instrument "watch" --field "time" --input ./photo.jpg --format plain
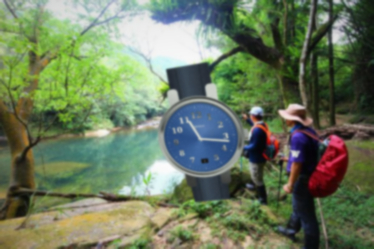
11:17
